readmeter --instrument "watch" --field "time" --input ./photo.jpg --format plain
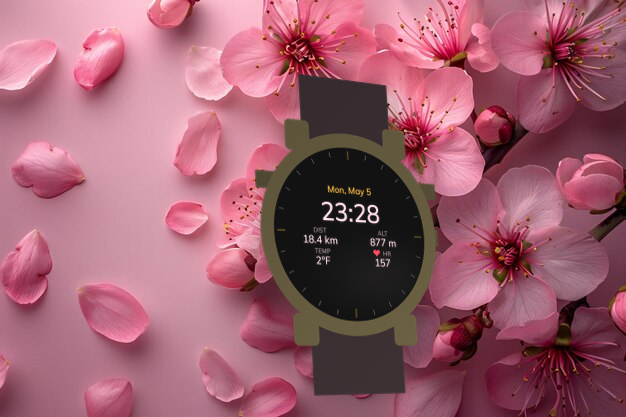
23:28
